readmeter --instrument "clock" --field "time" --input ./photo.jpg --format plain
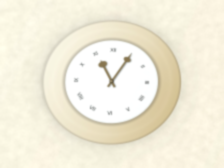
11:05
